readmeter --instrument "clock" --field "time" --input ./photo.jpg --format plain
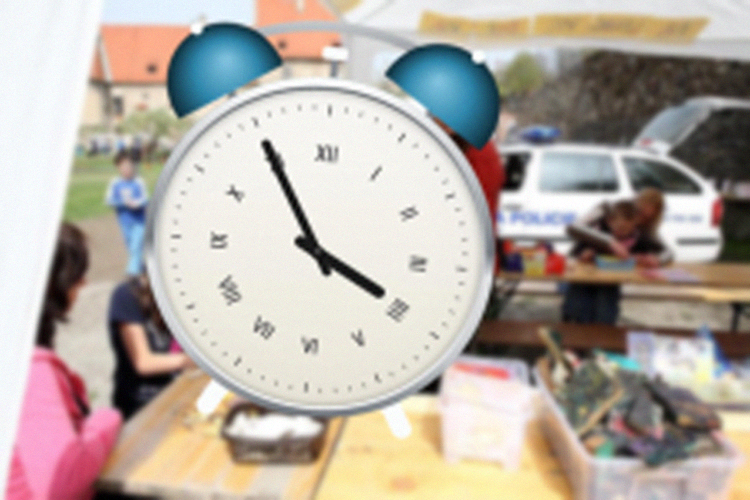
3:55
